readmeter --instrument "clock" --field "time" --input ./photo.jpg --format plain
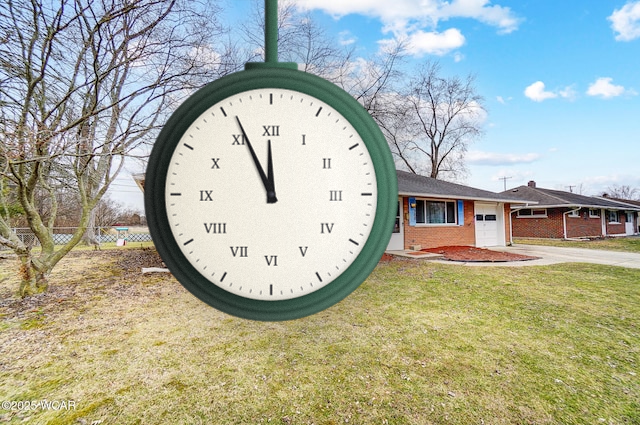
11:56
